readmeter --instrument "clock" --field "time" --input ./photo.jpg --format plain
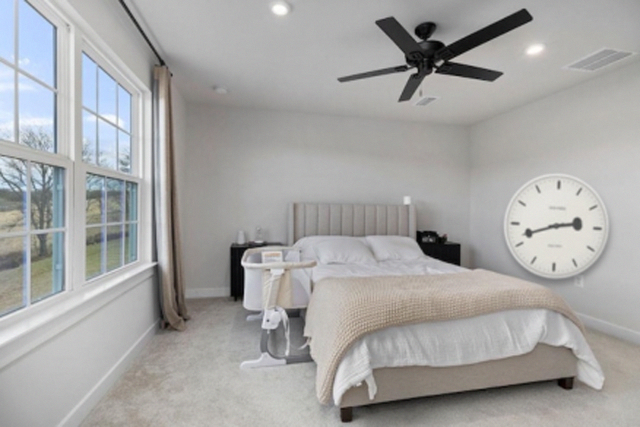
2:42
